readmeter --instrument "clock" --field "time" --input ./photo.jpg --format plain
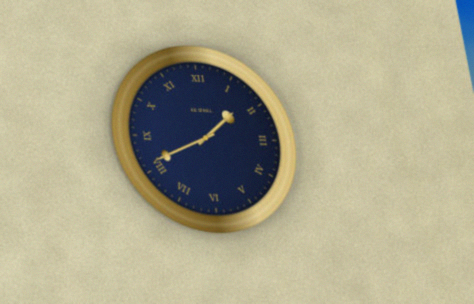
1:41
